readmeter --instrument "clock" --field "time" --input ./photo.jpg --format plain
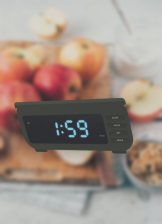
1:59
